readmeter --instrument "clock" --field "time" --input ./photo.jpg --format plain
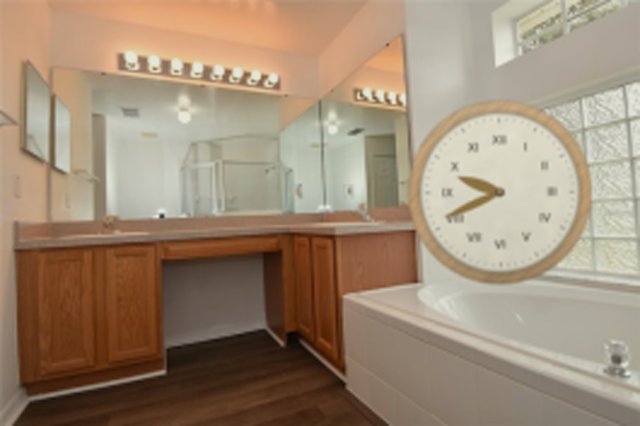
9:41
